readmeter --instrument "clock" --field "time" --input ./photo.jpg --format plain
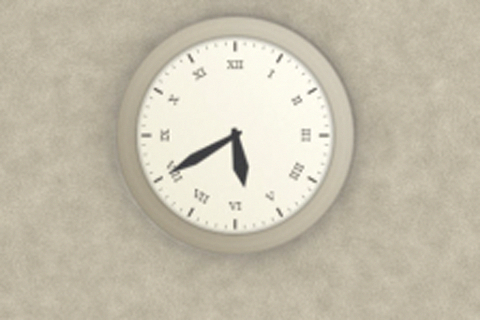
5:40
